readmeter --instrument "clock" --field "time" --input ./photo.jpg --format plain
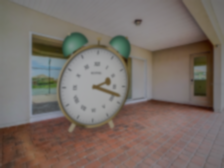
2:18
